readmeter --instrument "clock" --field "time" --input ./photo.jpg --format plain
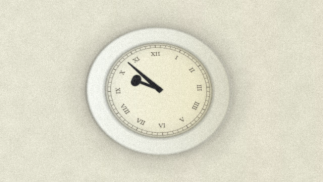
9:53
